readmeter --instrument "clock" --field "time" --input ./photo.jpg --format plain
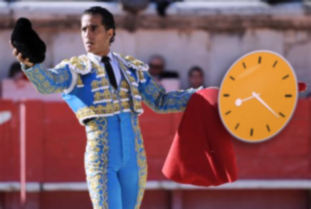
8:21
